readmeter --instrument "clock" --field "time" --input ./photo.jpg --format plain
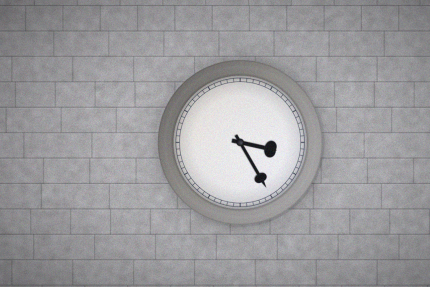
3:25
